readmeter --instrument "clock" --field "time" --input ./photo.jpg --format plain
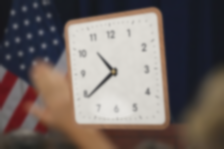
10:39
